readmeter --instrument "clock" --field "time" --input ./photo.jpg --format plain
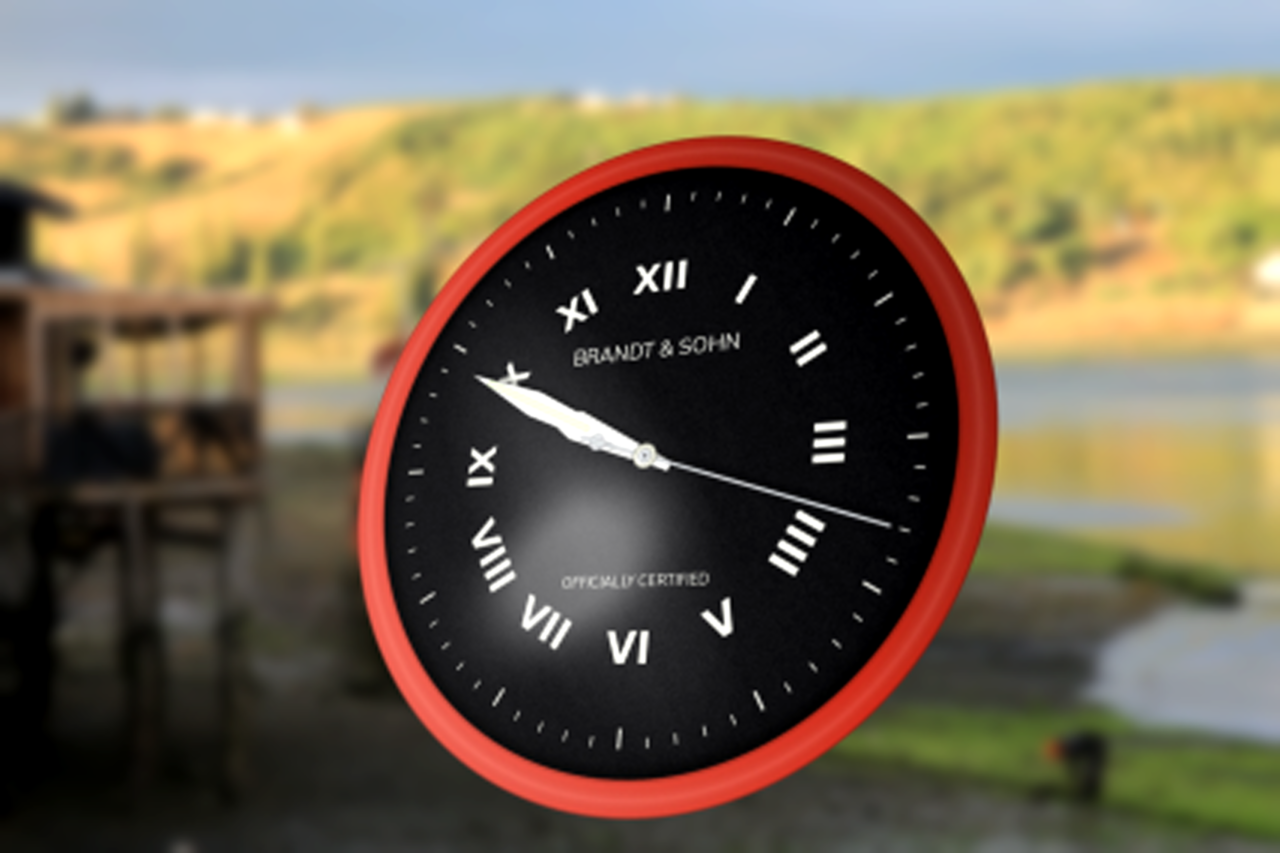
9:49:18
